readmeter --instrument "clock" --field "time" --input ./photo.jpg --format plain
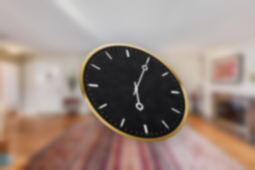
6:05
